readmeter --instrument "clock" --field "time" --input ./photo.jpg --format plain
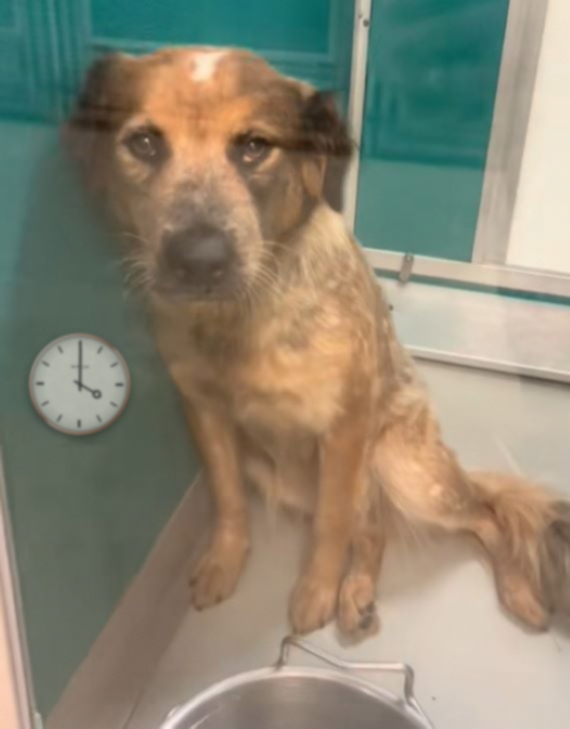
4:00
